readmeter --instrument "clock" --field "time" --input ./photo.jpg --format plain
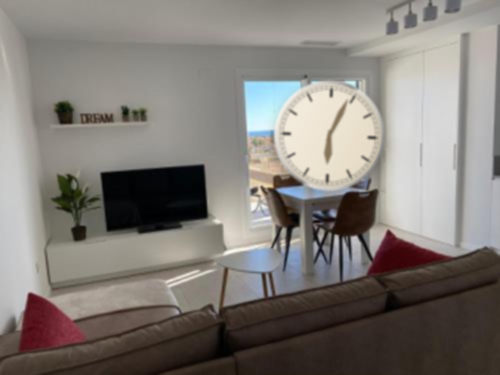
6:04
